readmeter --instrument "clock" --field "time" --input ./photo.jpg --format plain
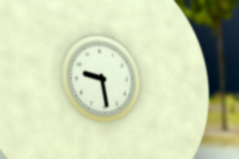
9:29
